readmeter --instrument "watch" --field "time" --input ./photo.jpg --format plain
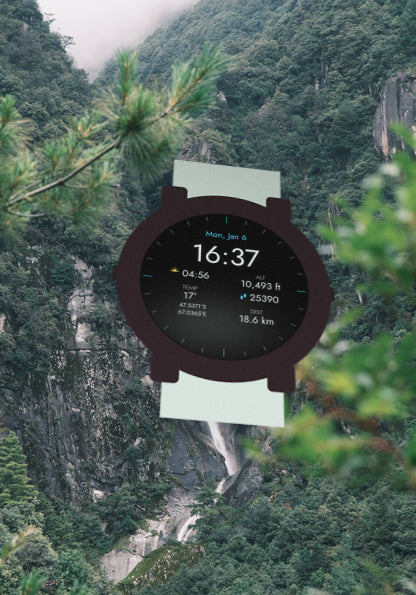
16:37
